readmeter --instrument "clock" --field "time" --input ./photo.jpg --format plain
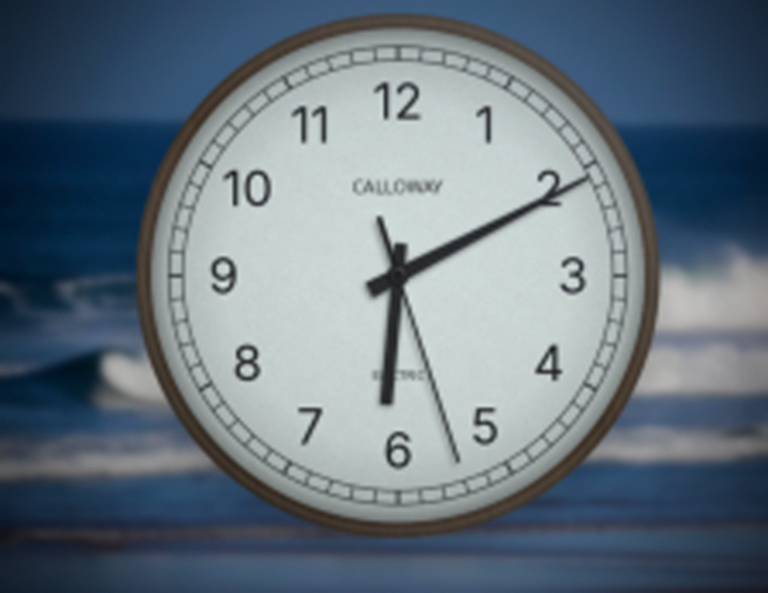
6:10:27
